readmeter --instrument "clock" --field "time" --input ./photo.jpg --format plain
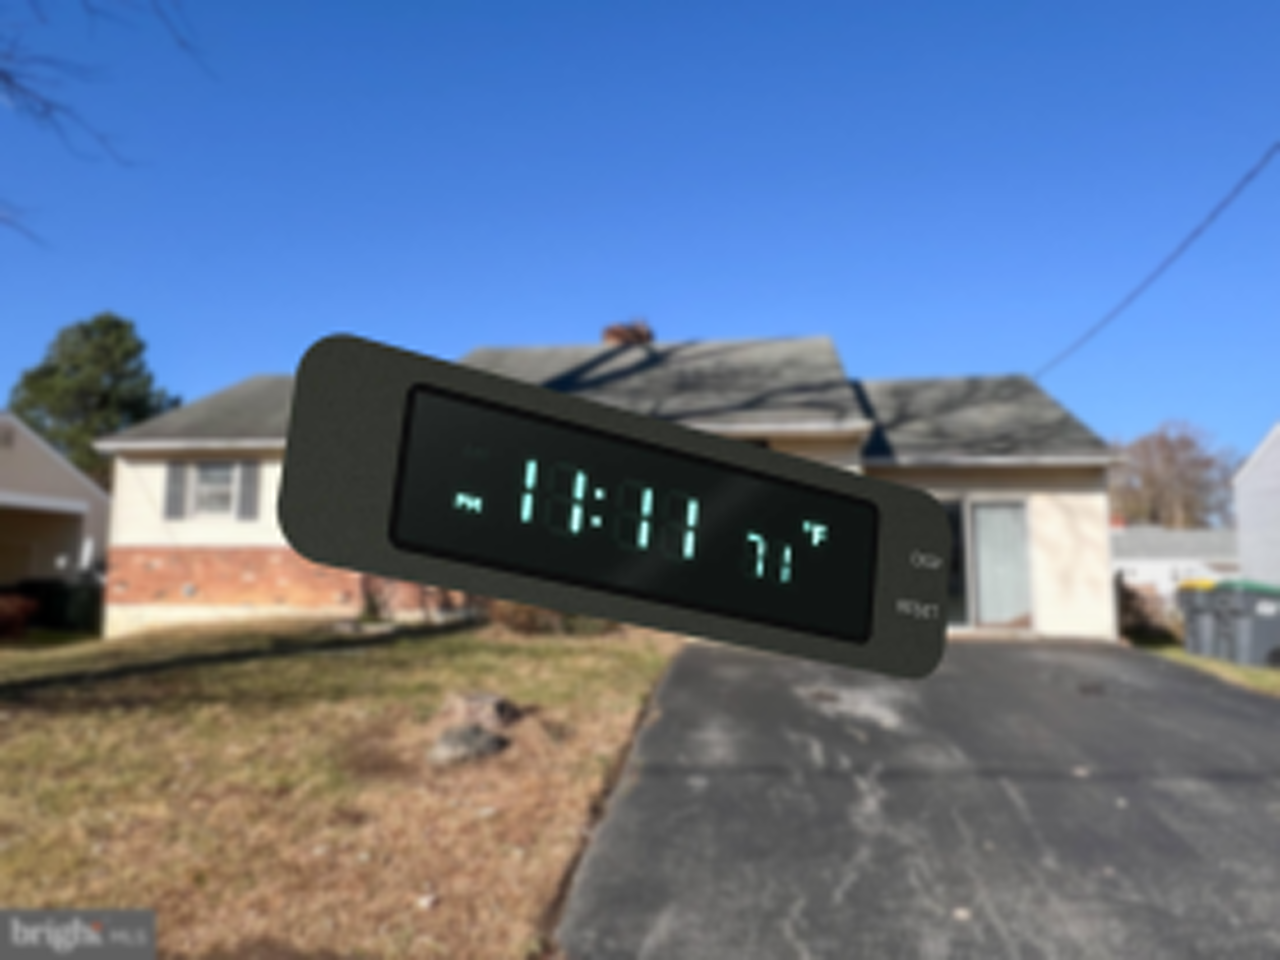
11:11
